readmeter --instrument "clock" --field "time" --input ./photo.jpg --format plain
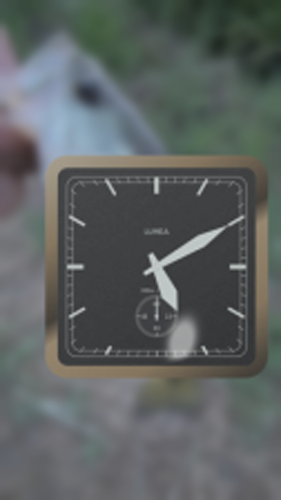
5:10
